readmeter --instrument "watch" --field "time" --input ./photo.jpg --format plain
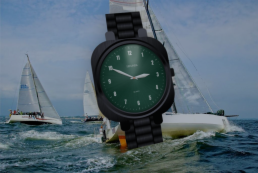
2:50
